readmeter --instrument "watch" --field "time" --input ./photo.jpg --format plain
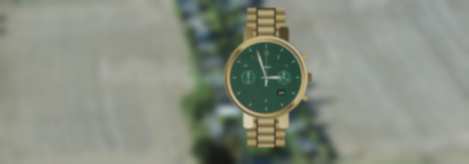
2:57
